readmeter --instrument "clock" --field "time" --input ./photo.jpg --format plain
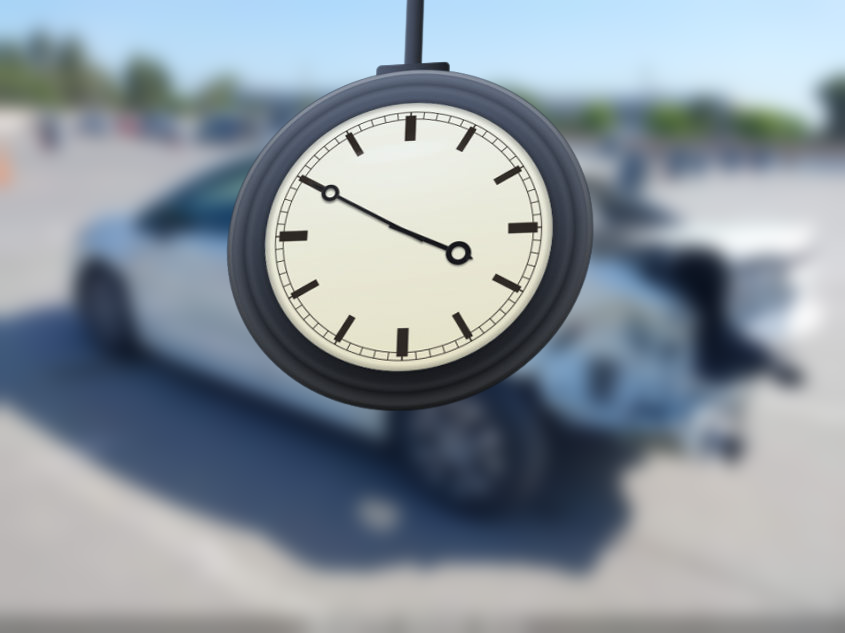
3:50
